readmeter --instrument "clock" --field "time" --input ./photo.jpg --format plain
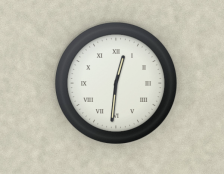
12:31
